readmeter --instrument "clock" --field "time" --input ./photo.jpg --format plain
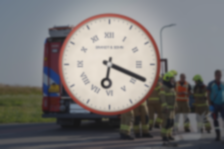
6:19
